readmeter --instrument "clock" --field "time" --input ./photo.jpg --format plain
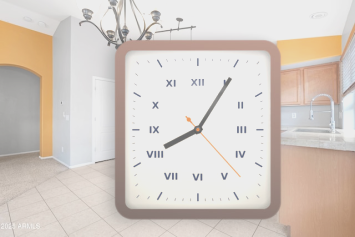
8:05:23
